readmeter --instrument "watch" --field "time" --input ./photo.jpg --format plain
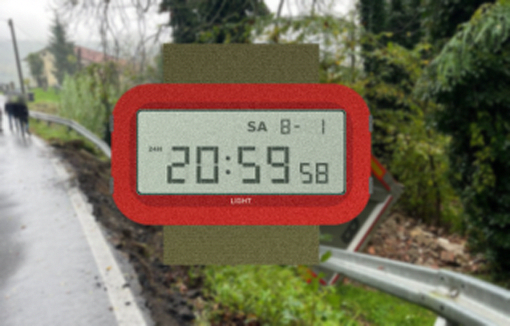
20:59:58
